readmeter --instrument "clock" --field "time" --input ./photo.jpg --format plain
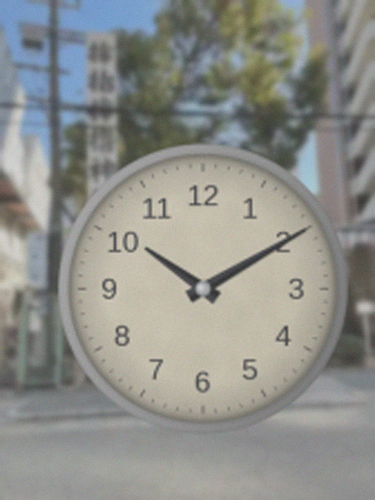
10:10
